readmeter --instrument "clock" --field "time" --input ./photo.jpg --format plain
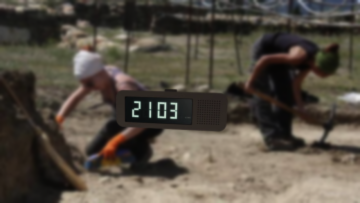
21:03
